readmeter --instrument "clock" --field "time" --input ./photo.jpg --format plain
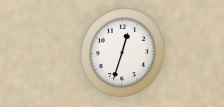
12:33
